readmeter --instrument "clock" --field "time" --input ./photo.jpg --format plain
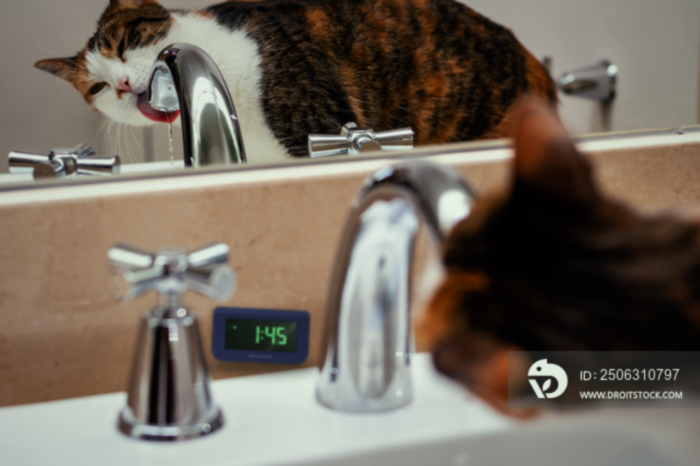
1:45
